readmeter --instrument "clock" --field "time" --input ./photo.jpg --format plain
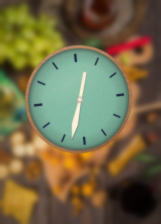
12:33
